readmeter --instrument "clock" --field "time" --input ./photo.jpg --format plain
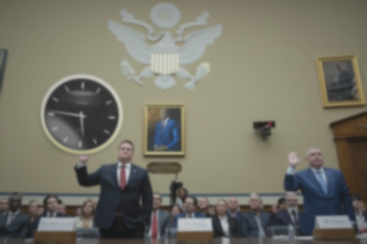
5:46
